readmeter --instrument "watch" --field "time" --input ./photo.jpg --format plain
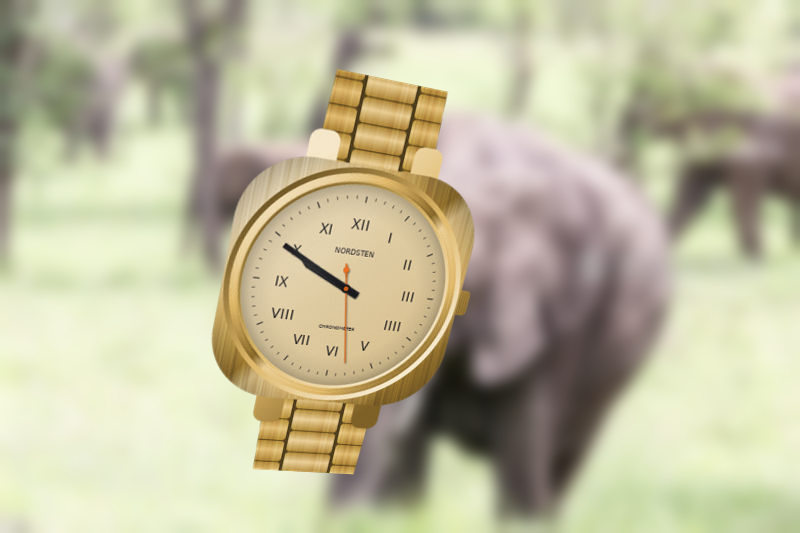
9:49:28
